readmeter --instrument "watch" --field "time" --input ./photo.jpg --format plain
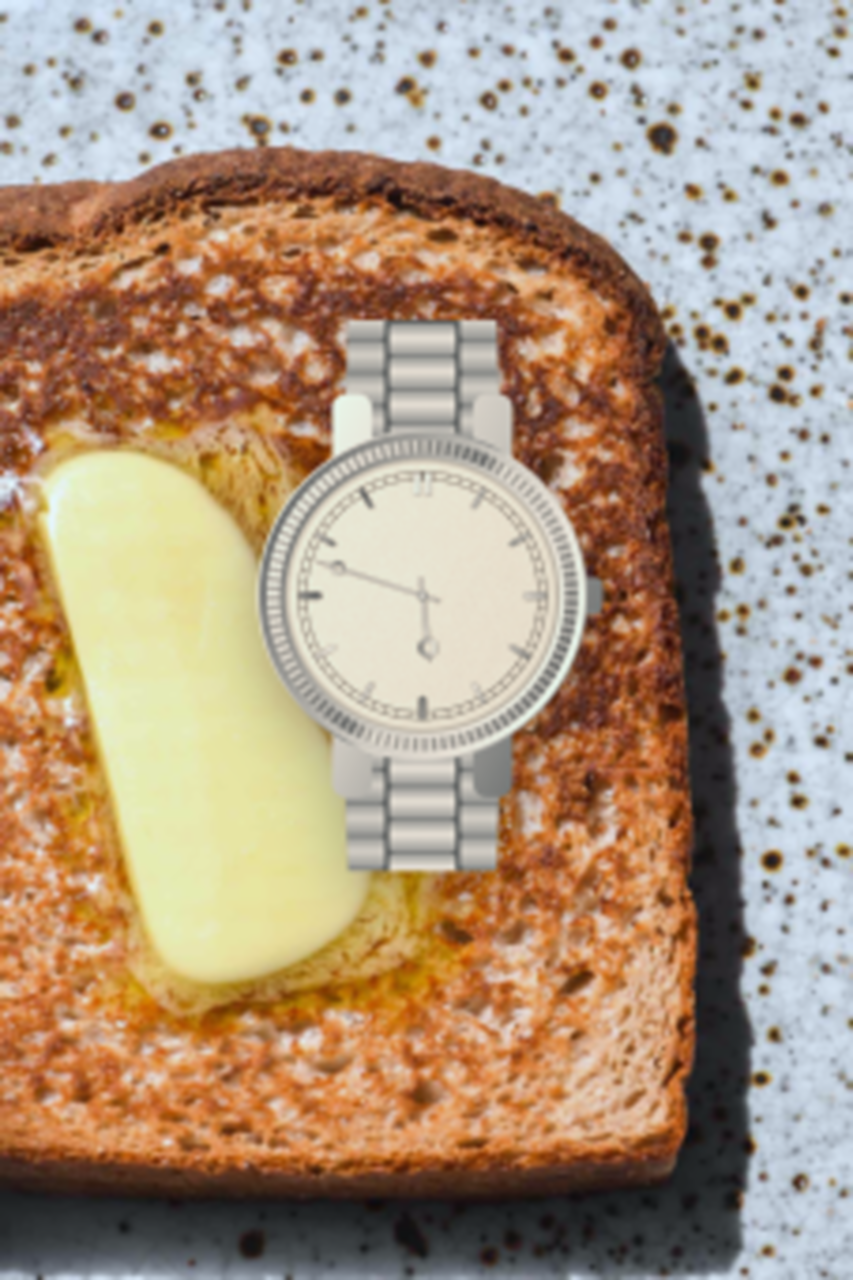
5:48
